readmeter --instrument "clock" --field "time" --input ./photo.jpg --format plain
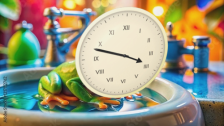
3:48
